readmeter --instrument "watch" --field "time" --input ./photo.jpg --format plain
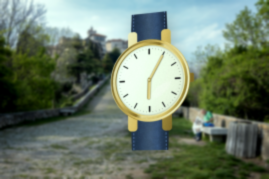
6:05
